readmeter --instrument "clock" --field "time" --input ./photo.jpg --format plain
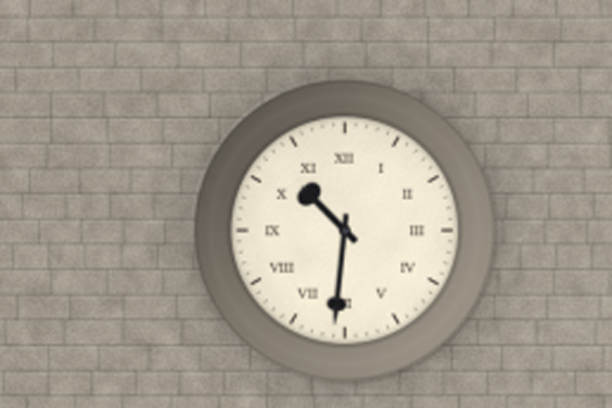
10:31
